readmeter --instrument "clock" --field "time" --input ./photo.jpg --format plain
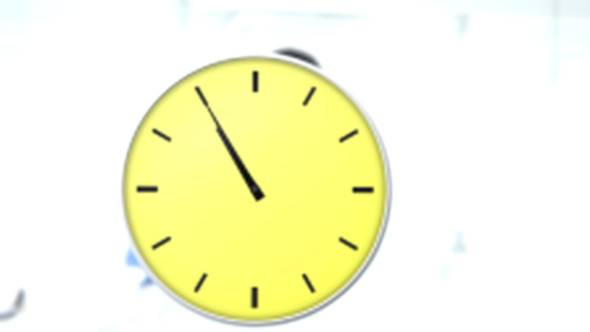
10:55
